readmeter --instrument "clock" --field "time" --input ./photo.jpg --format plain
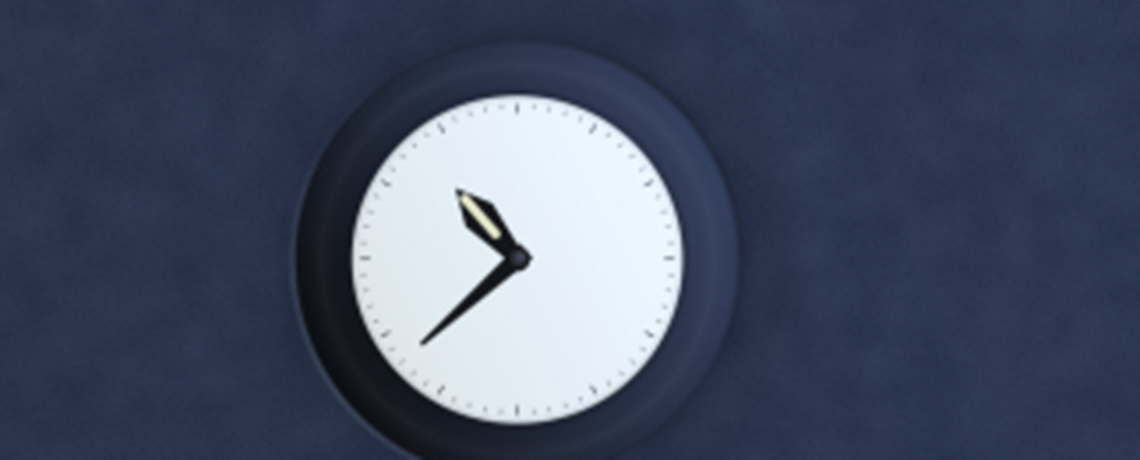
10:38
